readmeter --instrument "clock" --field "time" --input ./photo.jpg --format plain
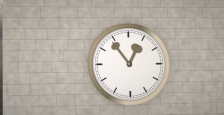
12:54
